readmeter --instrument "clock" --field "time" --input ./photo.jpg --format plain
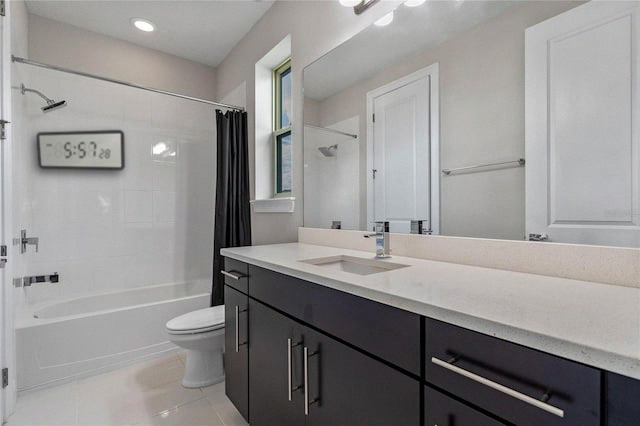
5:57
